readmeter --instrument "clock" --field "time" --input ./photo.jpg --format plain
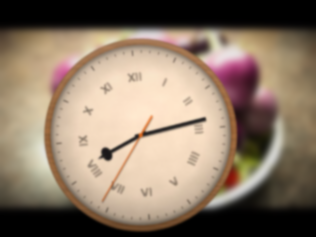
8:13:36
